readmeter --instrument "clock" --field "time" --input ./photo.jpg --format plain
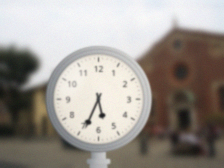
5:34
